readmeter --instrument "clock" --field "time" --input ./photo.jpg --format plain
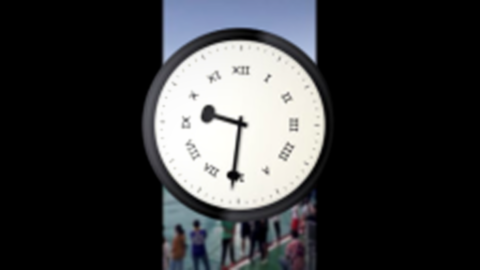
9:31
